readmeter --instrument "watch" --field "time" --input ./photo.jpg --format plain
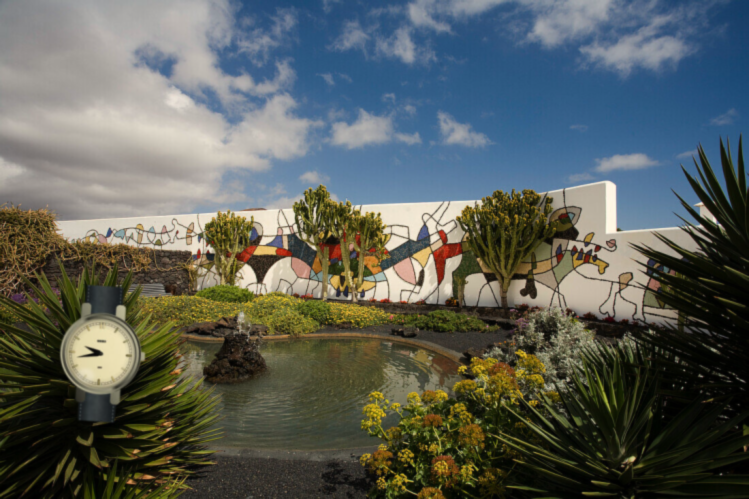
9:43
